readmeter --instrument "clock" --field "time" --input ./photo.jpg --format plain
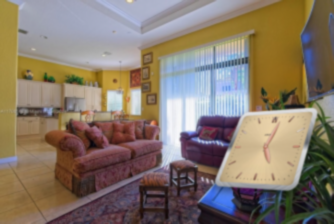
5:02
